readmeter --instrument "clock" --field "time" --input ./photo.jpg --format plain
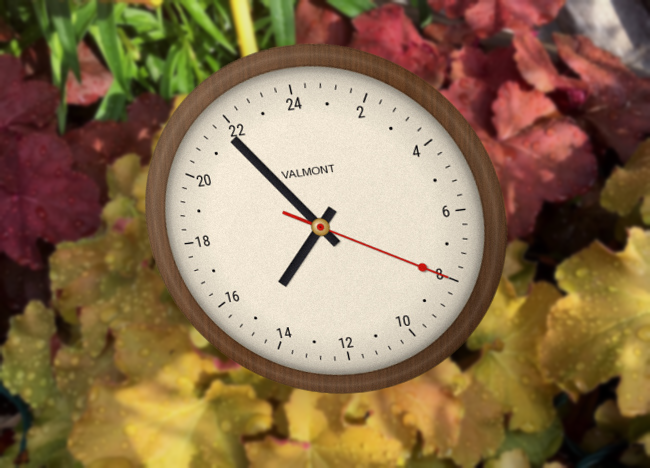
14:54:20
